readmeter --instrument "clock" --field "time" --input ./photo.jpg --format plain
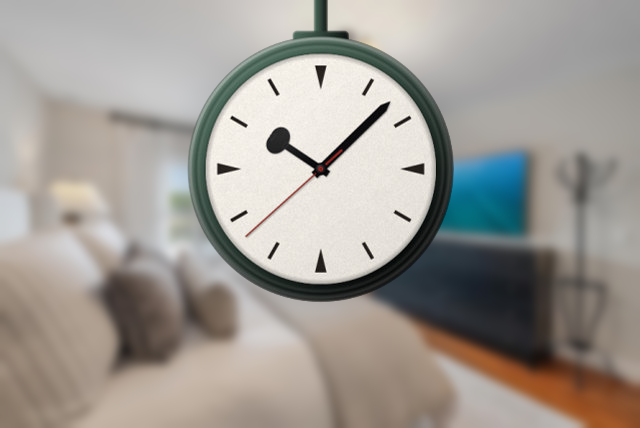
10:07:38
